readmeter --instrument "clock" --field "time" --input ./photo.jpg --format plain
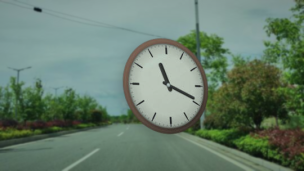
11:19
